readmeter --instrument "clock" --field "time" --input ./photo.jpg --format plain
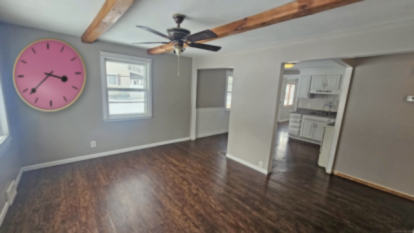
3:38
